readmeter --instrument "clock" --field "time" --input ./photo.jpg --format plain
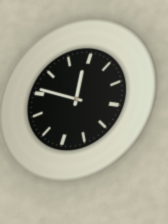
11:46
